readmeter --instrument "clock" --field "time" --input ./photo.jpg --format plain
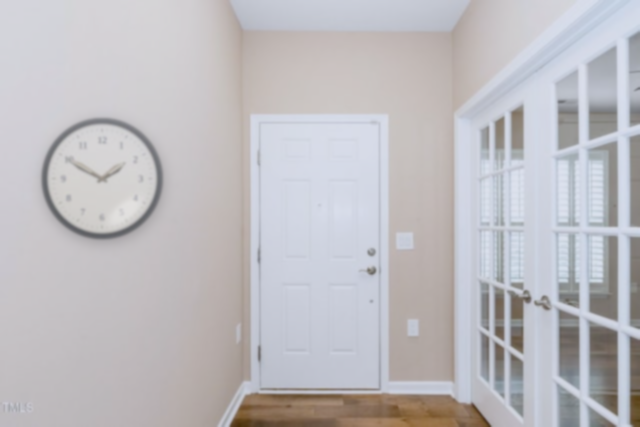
1:50
